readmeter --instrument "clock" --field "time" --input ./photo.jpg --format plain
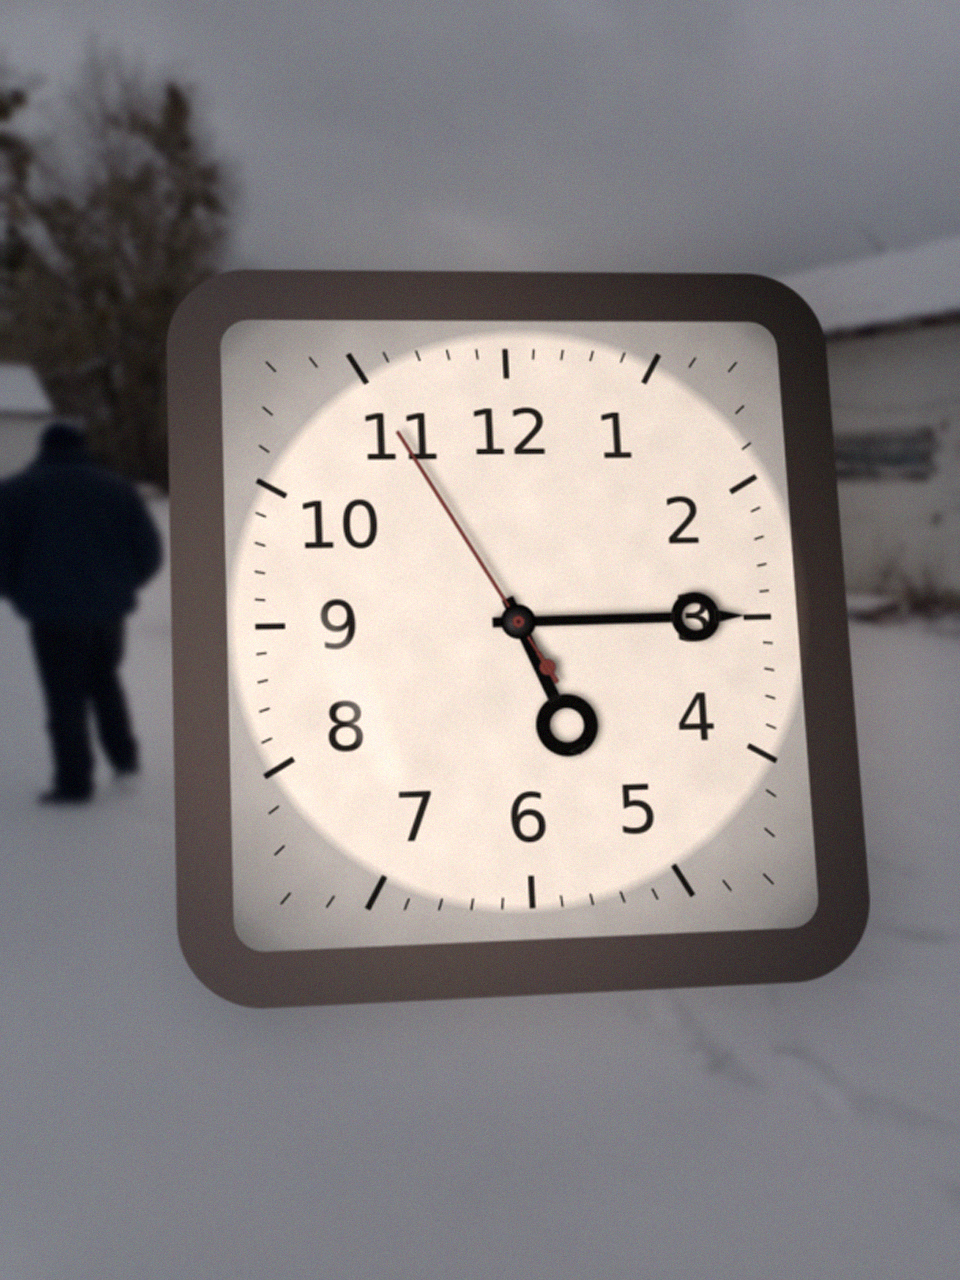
5:14:55
